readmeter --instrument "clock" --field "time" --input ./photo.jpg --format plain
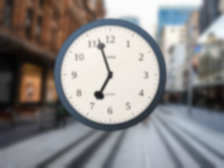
6:57
